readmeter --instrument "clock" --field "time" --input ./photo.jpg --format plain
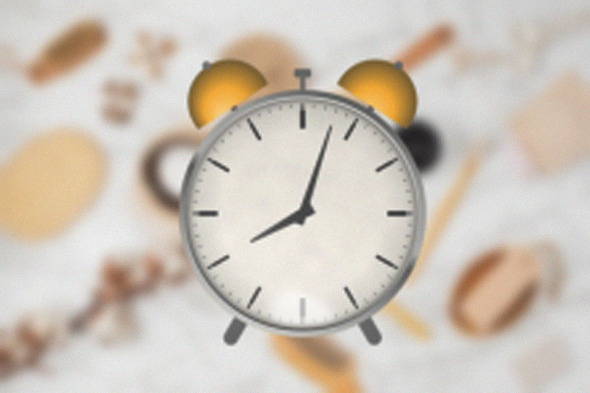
8:03
